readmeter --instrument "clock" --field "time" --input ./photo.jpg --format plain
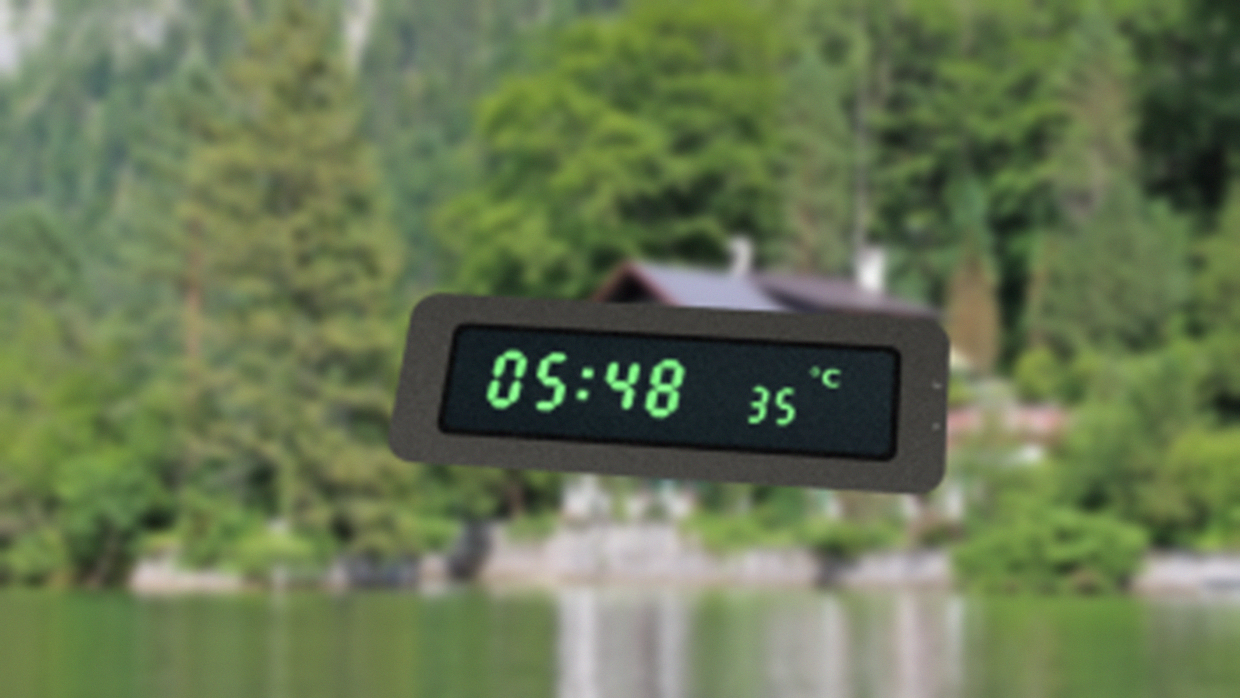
5:48
